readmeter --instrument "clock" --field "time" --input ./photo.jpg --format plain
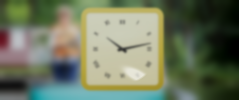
10:13
